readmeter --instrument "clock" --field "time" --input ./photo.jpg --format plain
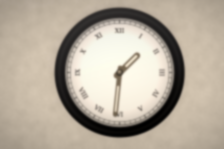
1:31
